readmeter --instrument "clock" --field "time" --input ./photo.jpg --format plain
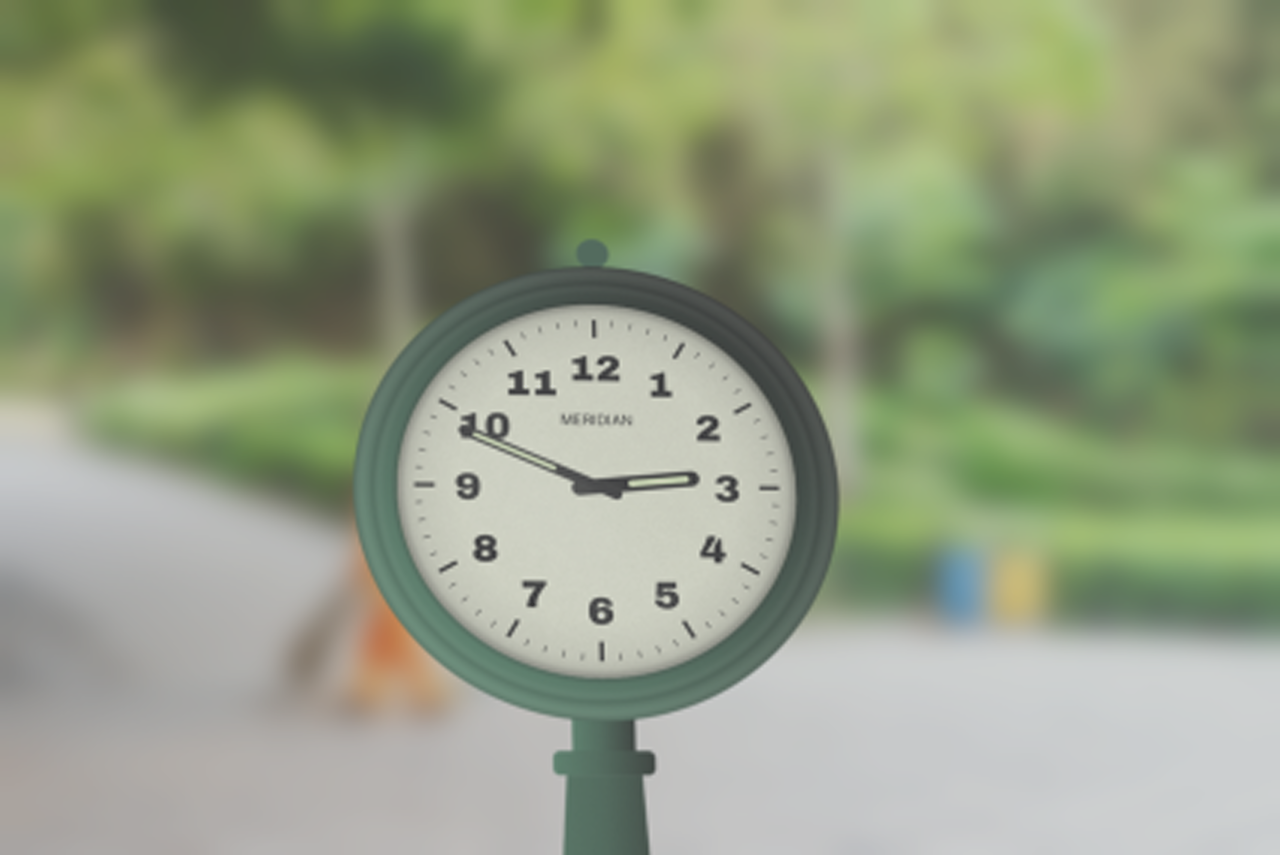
2:49
